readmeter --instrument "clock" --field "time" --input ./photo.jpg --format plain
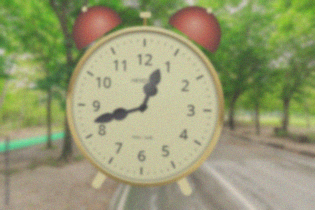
12:42
